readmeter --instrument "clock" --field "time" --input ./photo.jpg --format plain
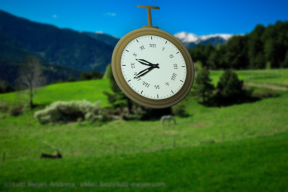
9:40
